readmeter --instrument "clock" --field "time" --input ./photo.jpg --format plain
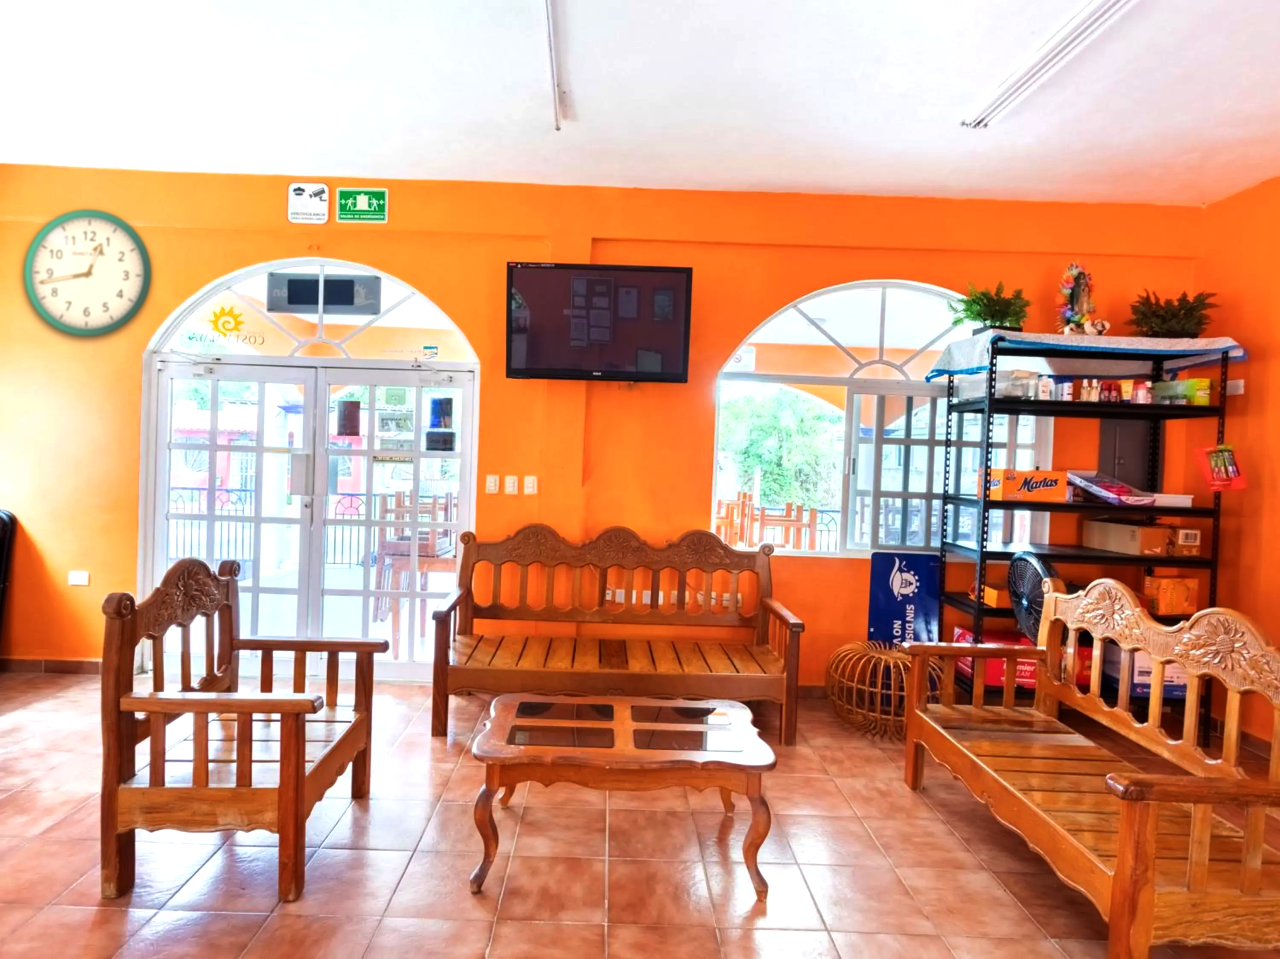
12:43
